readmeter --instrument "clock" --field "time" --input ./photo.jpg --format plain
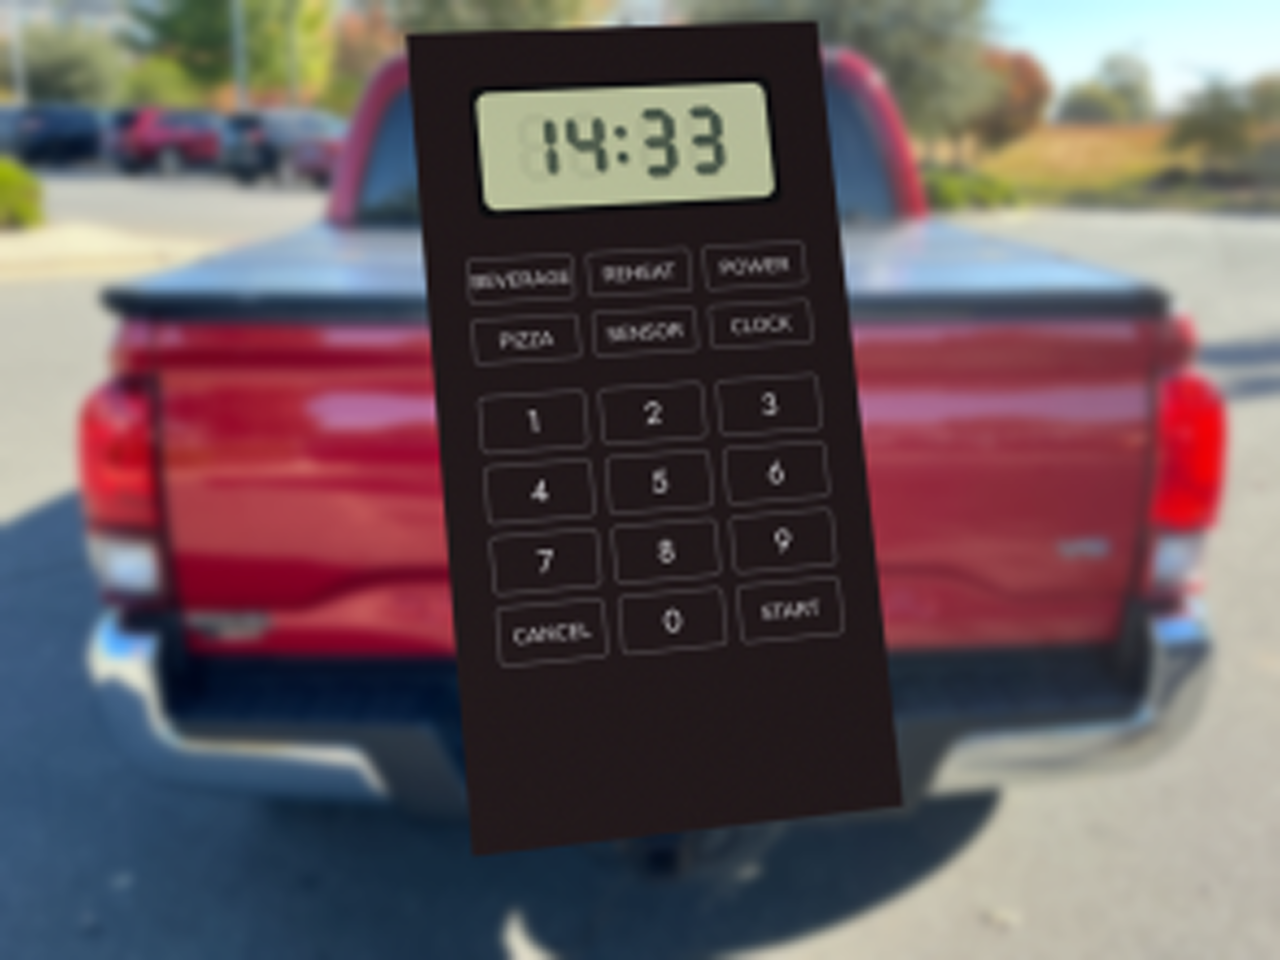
14:33
